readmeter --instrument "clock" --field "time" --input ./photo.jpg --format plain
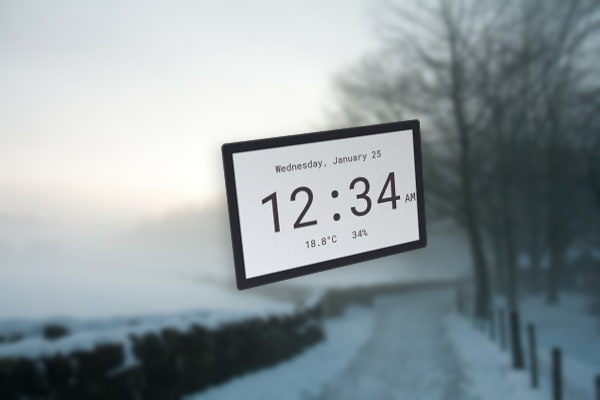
12:34
